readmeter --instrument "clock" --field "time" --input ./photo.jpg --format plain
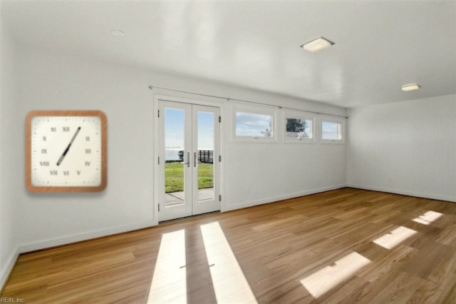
7:05
